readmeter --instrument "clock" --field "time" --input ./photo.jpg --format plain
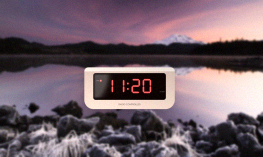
11:20
